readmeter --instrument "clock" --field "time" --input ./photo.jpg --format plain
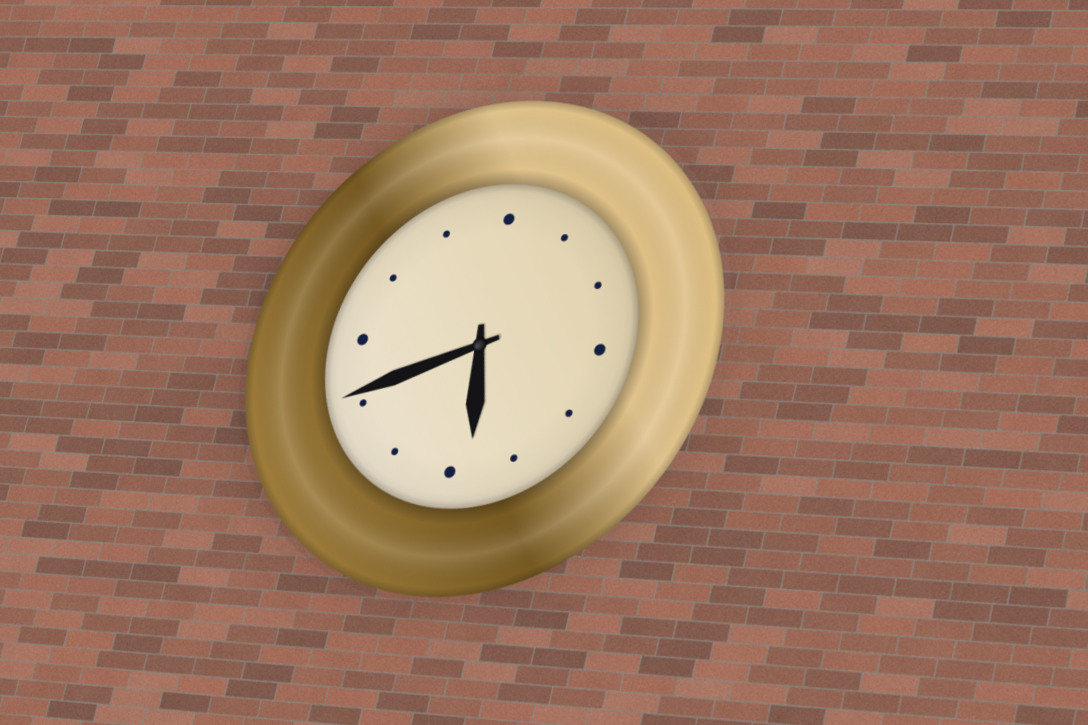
5:41
